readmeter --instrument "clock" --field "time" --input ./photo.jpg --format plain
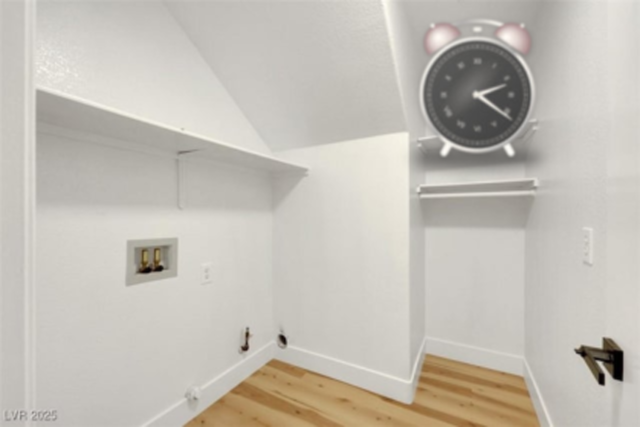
2:21
